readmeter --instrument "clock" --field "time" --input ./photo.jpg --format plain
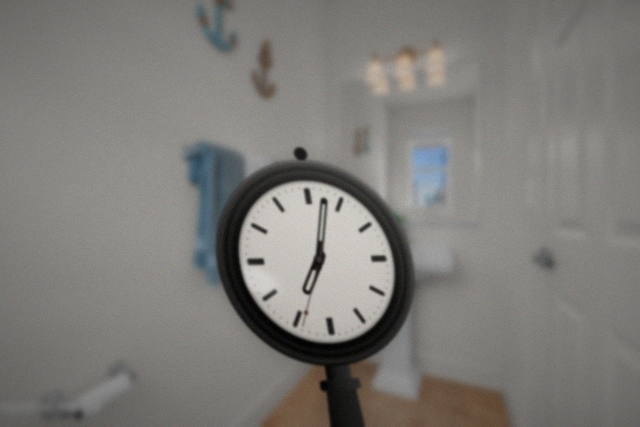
7:02:34
